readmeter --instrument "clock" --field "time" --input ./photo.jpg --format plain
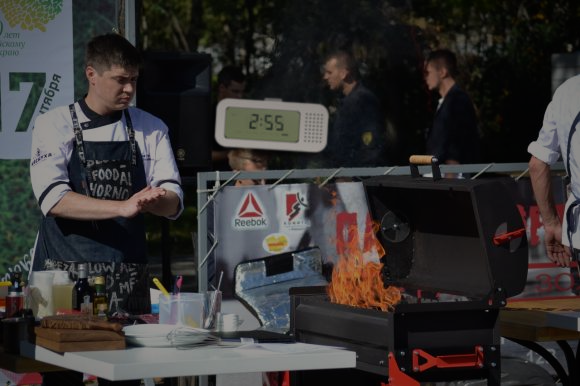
2:55
